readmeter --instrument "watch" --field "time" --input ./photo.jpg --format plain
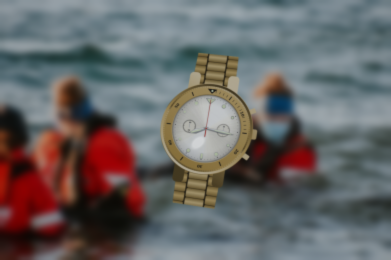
8:16
